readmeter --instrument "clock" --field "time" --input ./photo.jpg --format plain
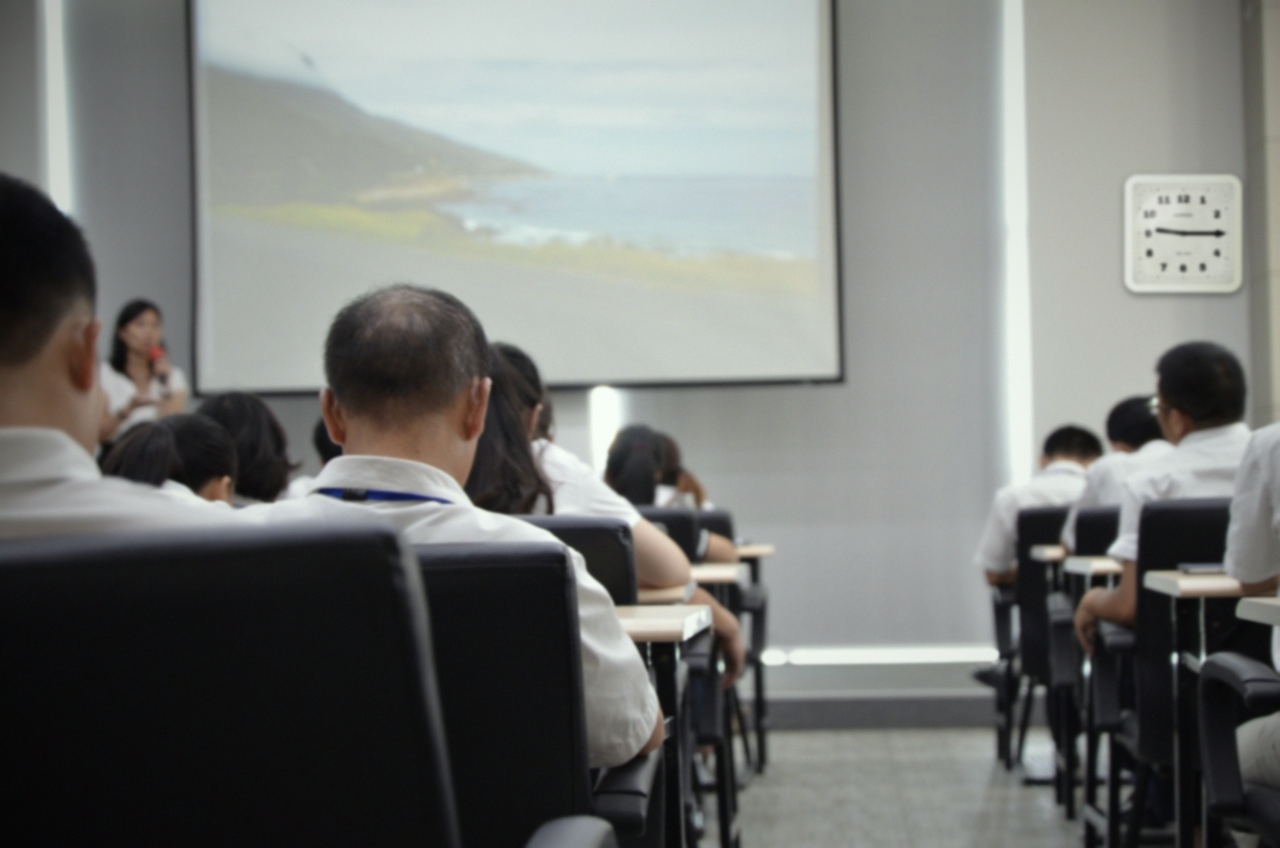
9:15
